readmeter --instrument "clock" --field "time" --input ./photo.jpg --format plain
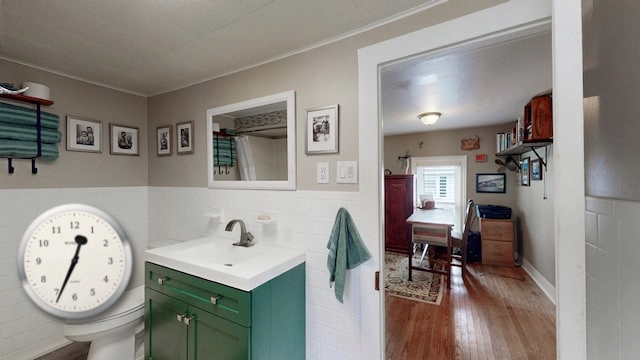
12:34
